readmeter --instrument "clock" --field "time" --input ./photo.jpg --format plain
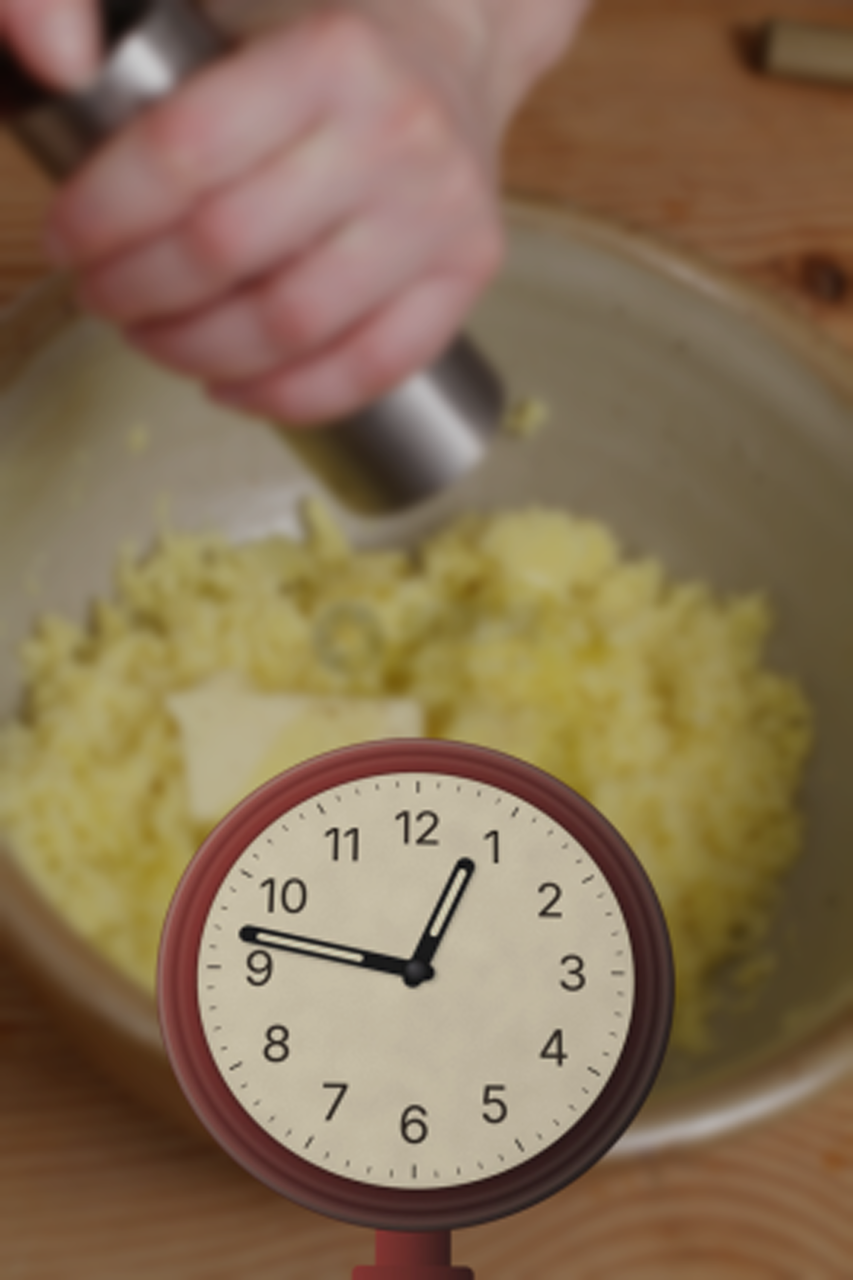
12:47
